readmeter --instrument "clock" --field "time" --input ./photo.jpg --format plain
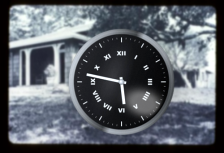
5:47
